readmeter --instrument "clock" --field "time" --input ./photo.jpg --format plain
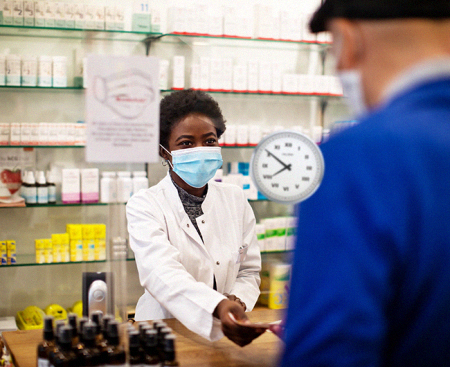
7:51
